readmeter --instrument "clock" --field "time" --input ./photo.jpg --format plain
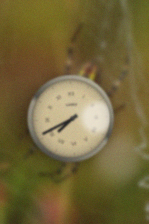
7:41
